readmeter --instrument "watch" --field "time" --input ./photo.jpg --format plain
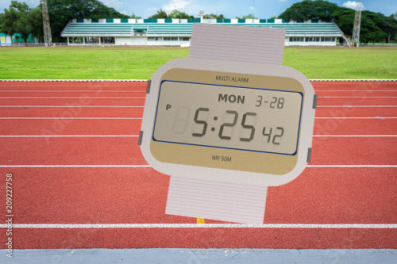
5:25:42
